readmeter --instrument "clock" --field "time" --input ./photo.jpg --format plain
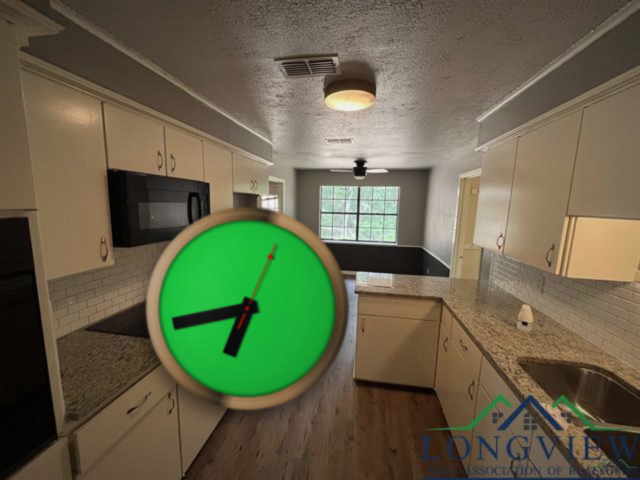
6:43:04
